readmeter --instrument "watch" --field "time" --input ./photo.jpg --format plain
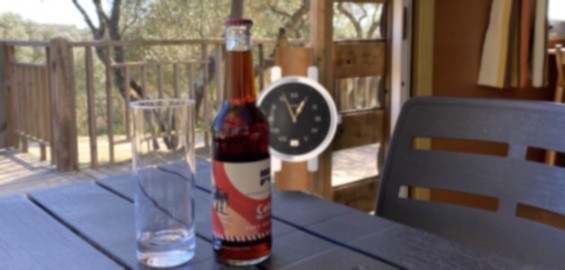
12:56
